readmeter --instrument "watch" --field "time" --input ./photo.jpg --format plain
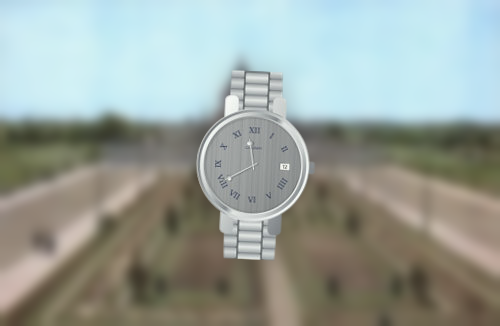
11:40
